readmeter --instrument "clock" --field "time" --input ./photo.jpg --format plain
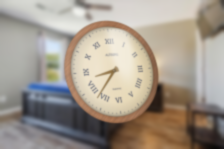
8:37
